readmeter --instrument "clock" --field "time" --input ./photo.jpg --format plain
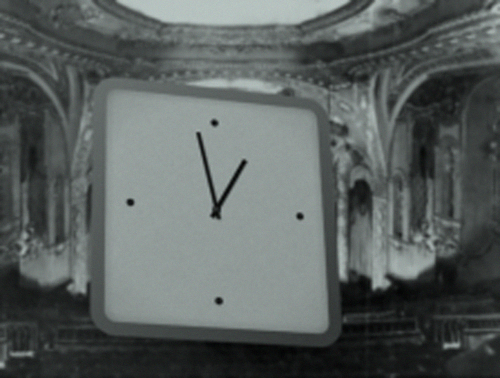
12:58
